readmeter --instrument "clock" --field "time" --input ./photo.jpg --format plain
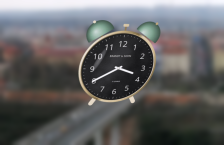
3:40
